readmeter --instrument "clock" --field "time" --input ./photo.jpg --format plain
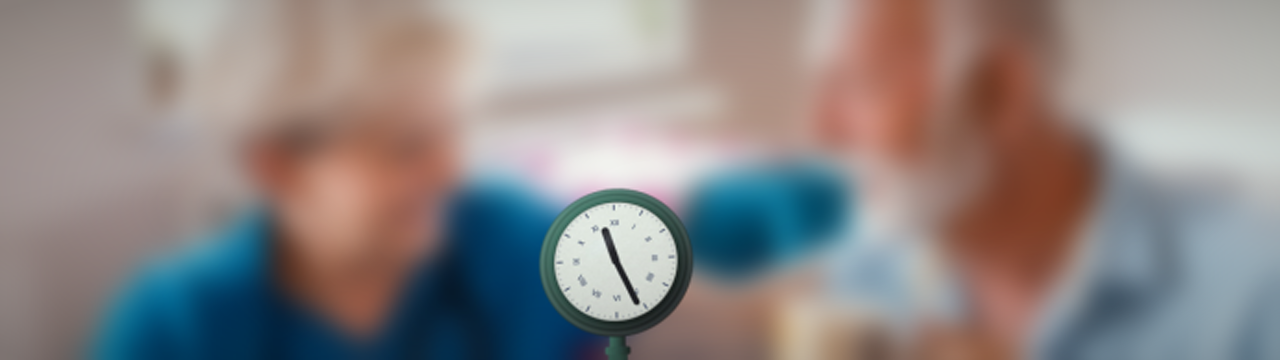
11:26
